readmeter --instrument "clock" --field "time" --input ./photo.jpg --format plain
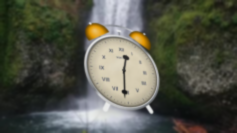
12:31
